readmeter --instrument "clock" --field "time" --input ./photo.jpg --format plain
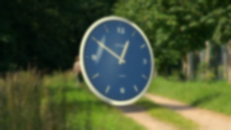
12:50
